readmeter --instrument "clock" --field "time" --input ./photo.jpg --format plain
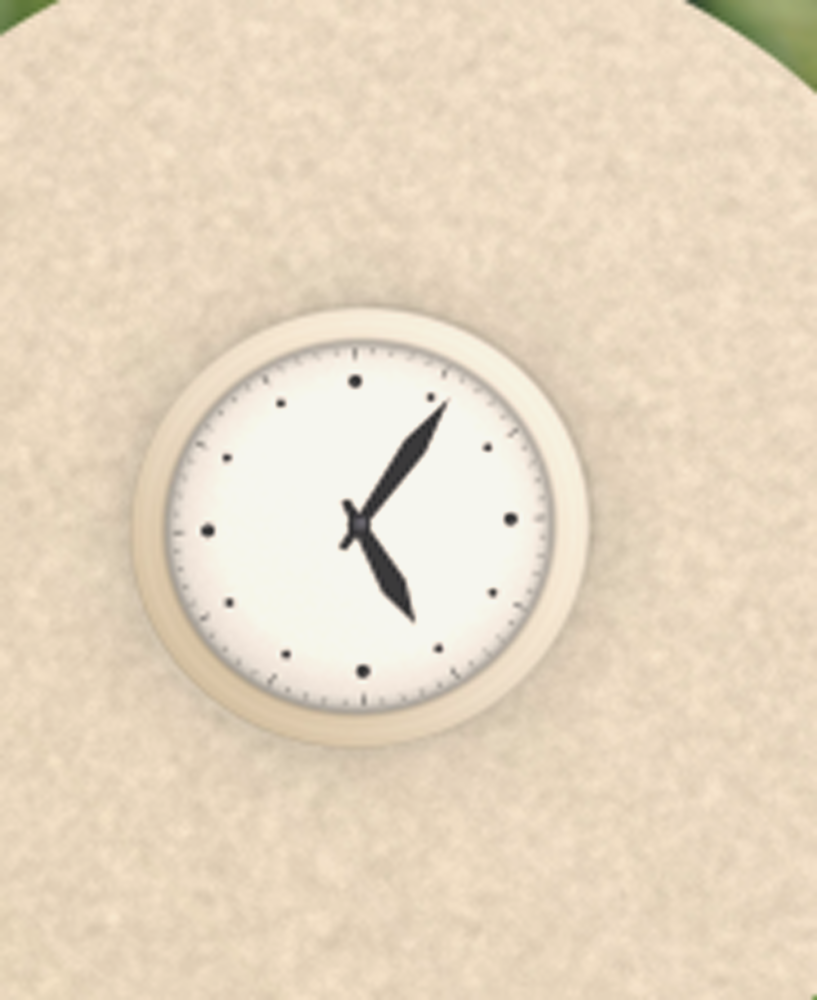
5:06
